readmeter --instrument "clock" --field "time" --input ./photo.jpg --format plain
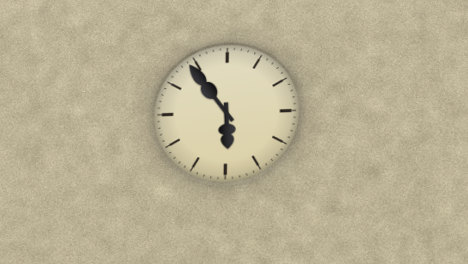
5:54
